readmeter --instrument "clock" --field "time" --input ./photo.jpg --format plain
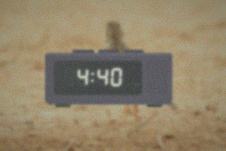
4:40
